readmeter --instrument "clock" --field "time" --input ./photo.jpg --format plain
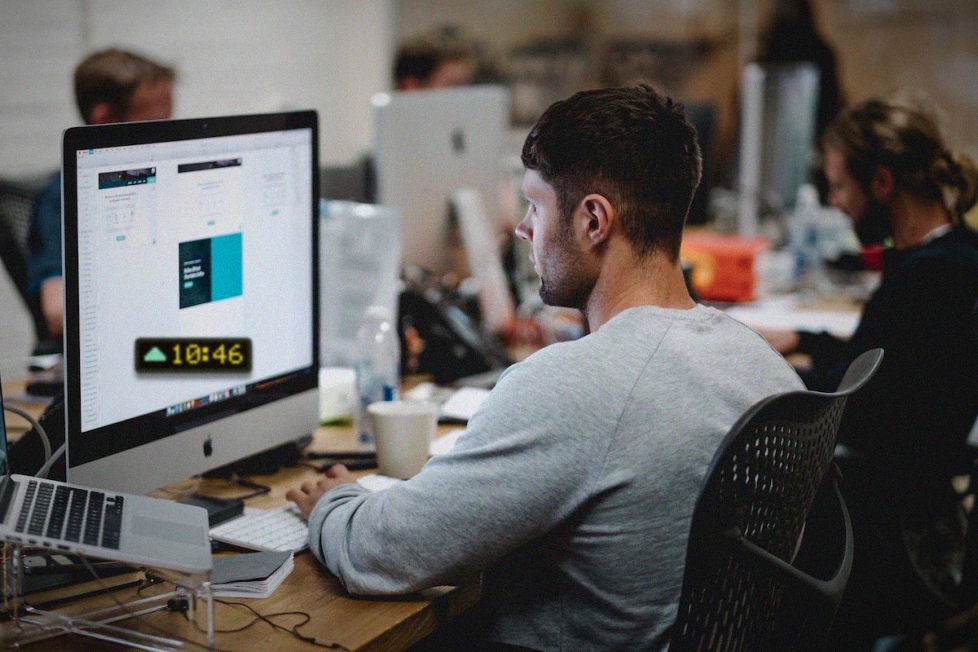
10:46
